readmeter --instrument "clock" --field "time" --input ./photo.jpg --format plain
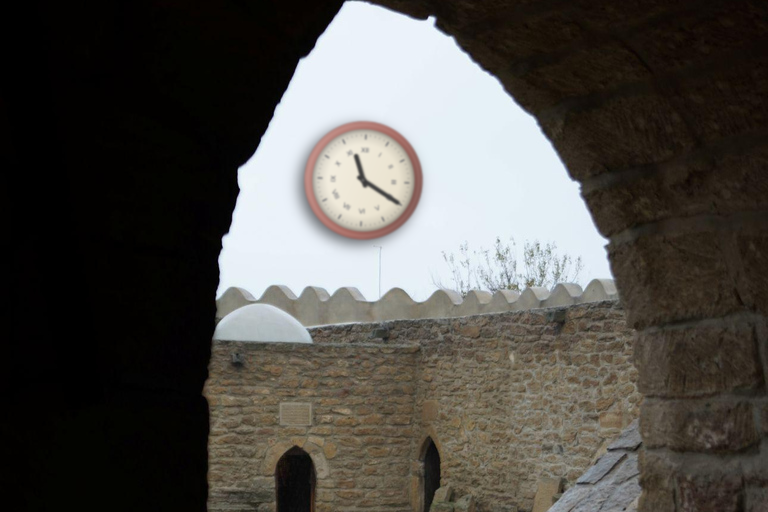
11:20
